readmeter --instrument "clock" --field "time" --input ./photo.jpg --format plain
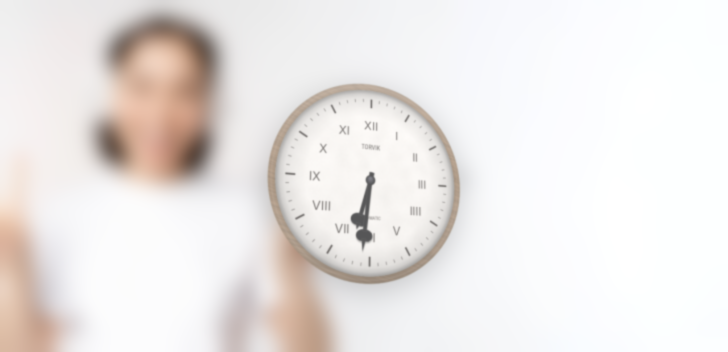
6:31
